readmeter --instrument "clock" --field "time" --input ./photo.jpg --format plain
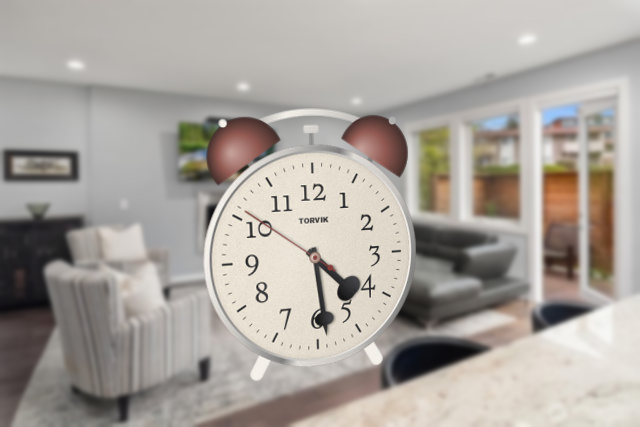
4:28:51
